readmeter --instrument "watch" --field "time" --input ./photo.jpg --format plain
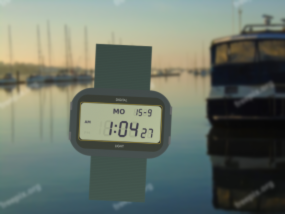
1:04:27
